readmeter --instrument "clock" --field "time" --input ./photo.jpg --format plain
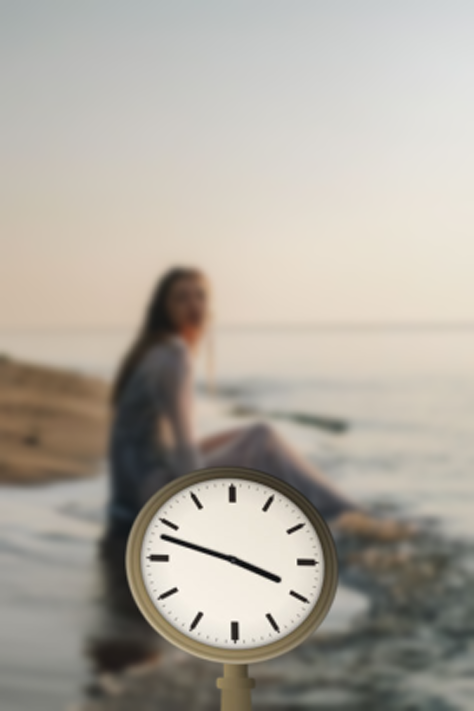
3:48
